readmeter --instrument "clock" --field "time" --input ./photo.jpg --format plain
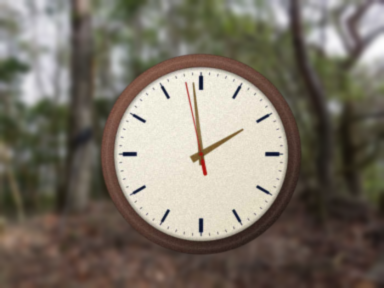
1:58:58
